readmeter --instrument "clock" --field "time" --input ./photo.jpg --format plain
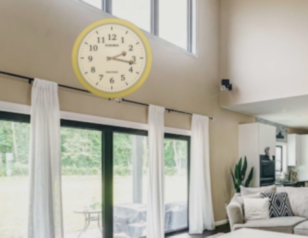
2:17
